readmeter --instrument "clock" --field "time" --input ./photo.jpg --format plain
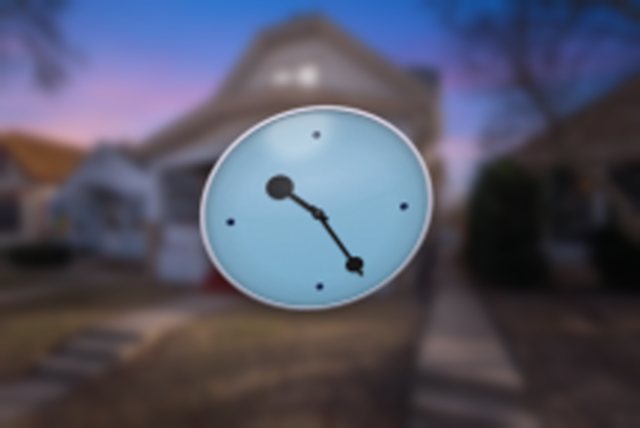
10:25
